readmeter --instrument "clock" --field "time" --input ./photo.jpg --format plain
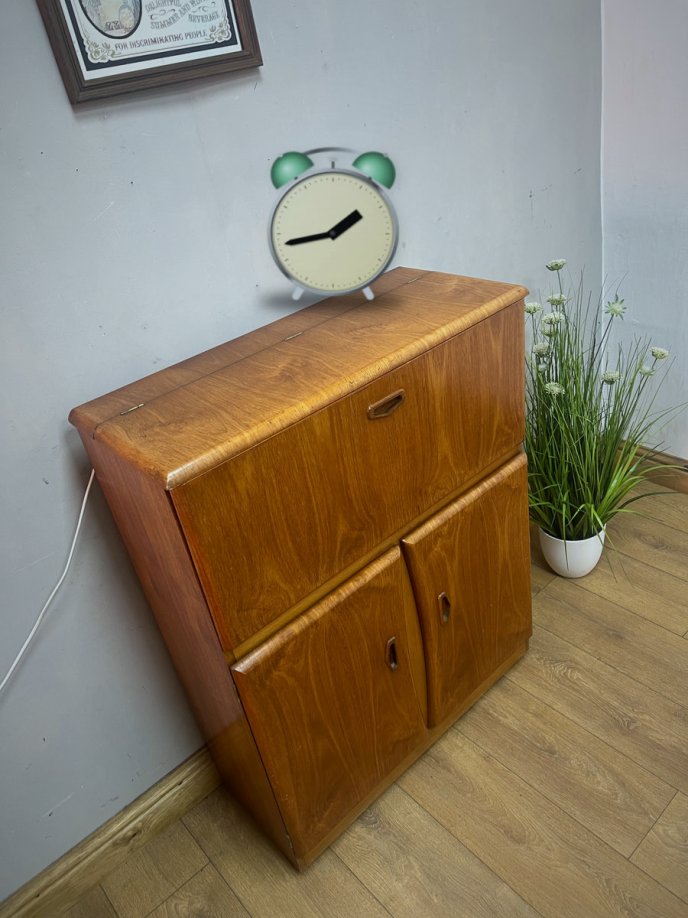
1:43
